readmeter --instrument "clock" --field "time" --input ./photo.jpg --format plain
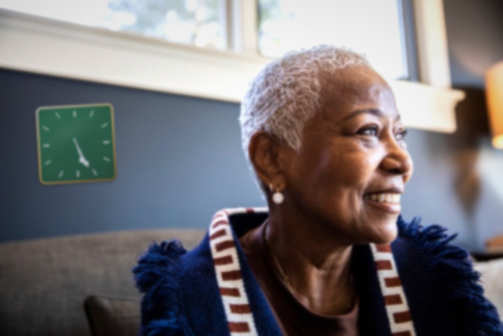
5:26
